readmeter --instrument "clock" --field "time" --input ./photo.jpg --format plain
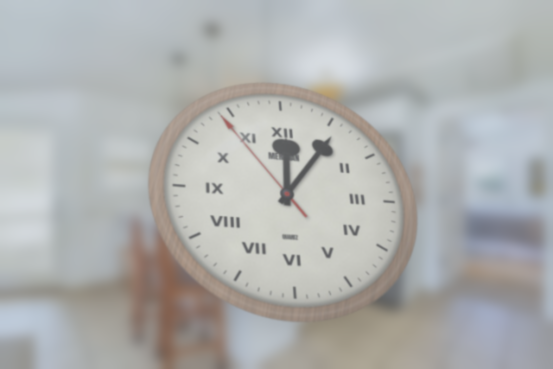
12:05:54
